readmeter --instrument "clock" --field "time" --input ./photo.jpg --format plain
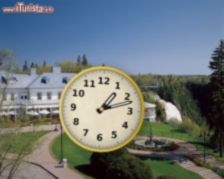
1:12
